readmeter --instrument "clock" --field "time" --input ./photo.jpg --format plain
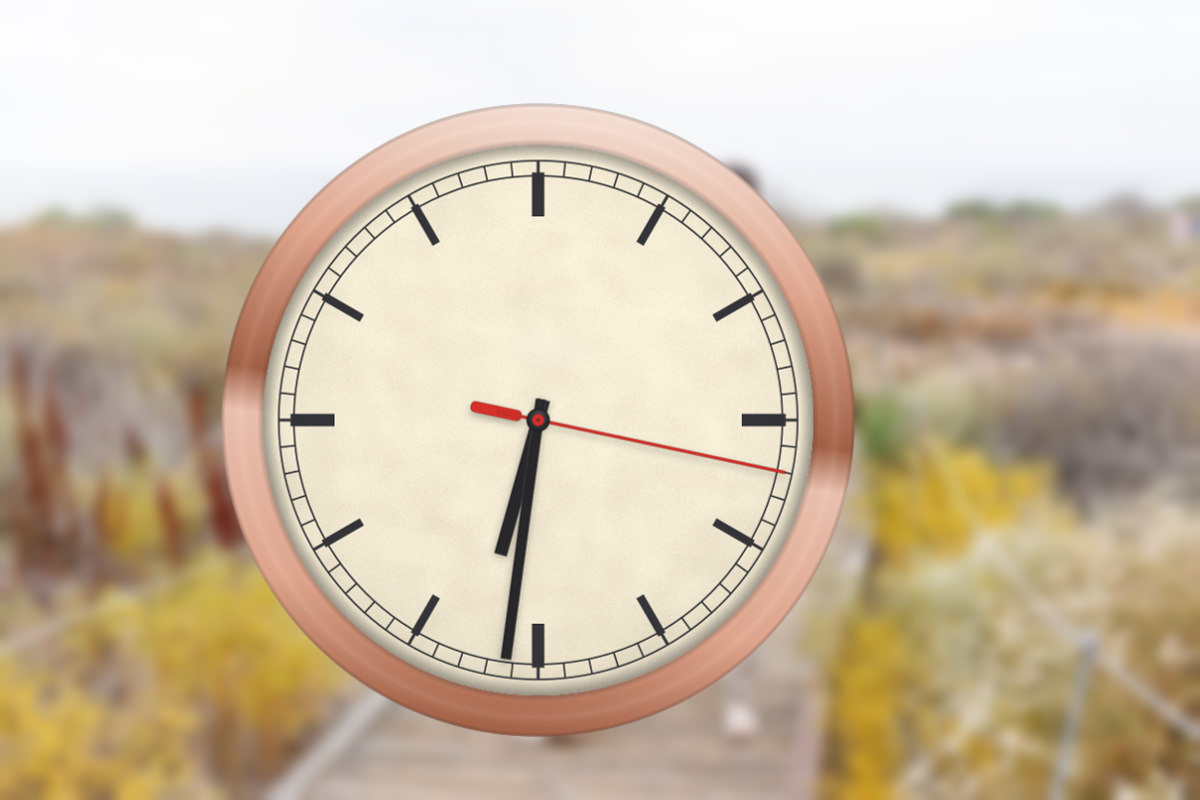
6:31:17
